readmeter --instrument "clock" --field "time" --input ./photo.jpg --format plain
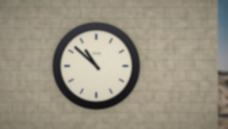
10:52
